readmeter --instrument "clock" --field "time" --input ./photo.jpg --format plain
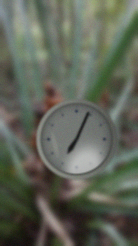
7:04
